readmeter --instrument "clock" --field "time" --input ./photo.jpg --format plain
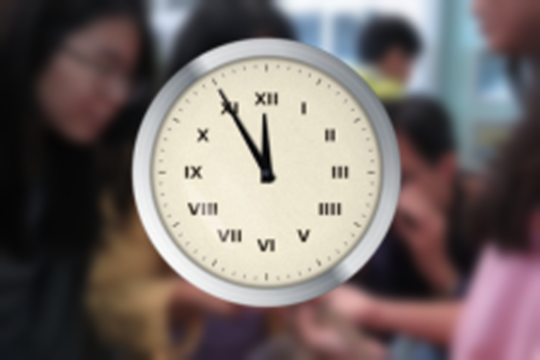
11:55
